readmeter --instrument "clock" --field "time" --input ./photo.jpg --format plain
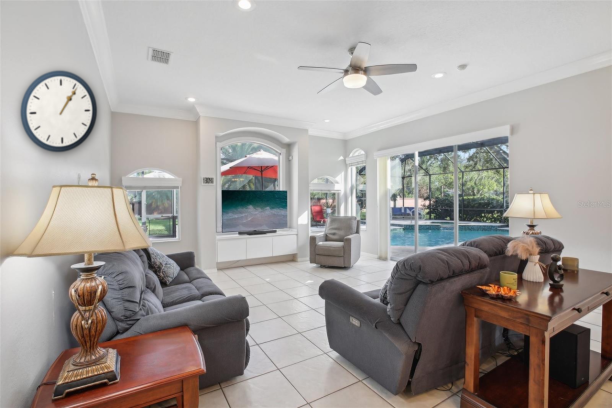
1:06
